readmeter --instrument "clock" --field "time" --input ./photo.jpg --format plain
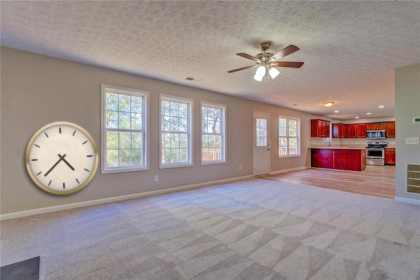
4:38
